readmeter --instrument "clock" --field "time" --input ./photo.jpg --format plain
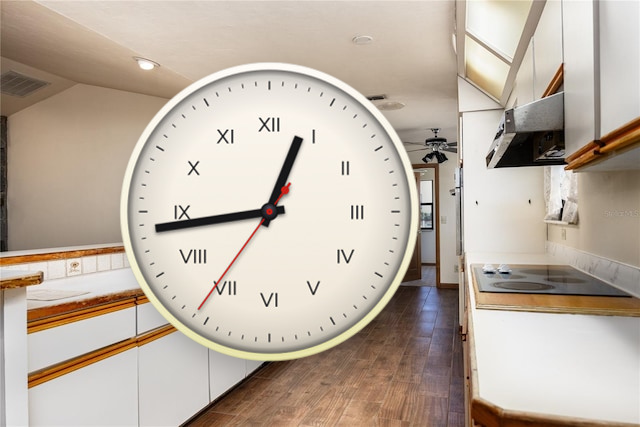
12:43:36
